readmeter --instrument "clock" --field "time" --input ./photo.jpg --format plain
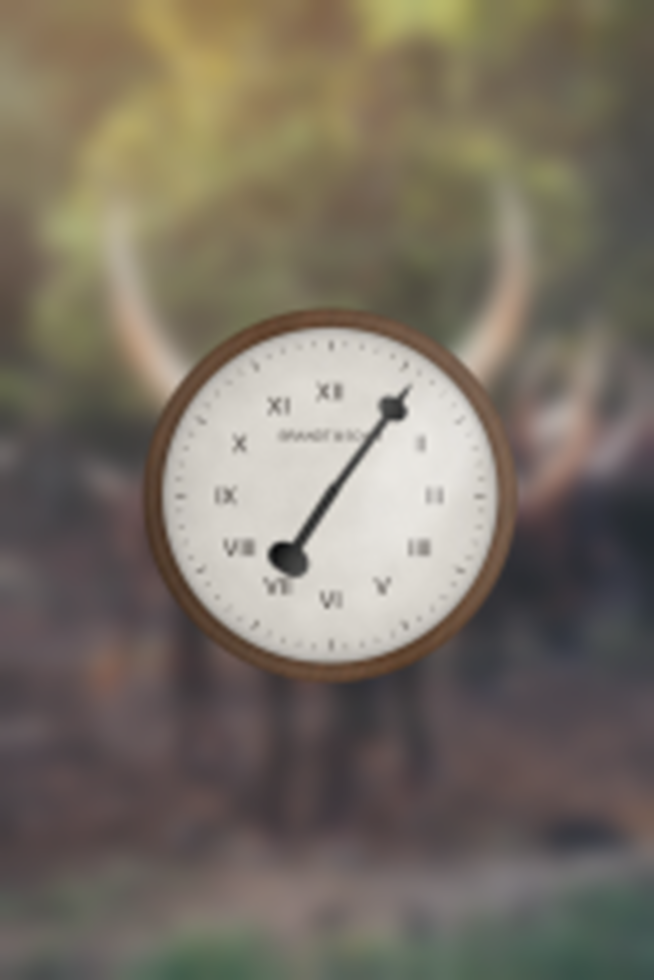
7:06
